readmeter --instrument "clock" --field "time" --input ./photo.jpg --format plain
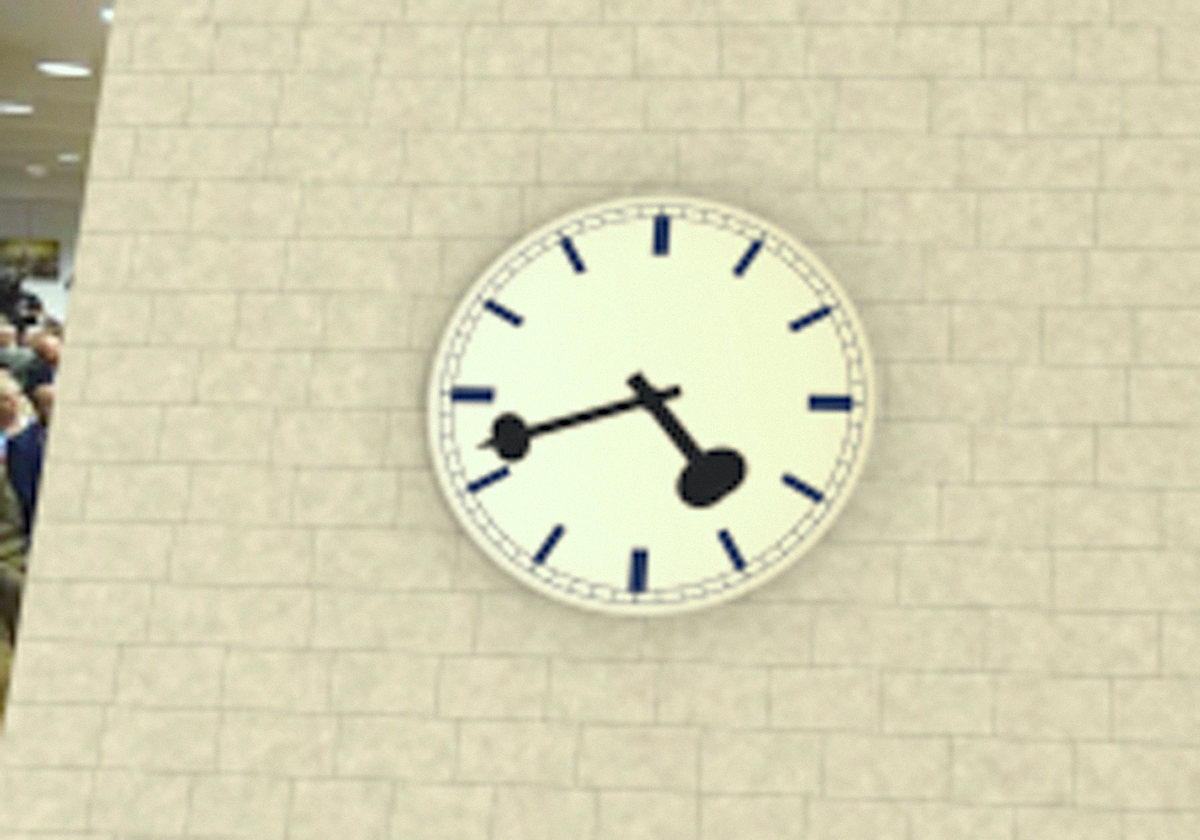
4:42
